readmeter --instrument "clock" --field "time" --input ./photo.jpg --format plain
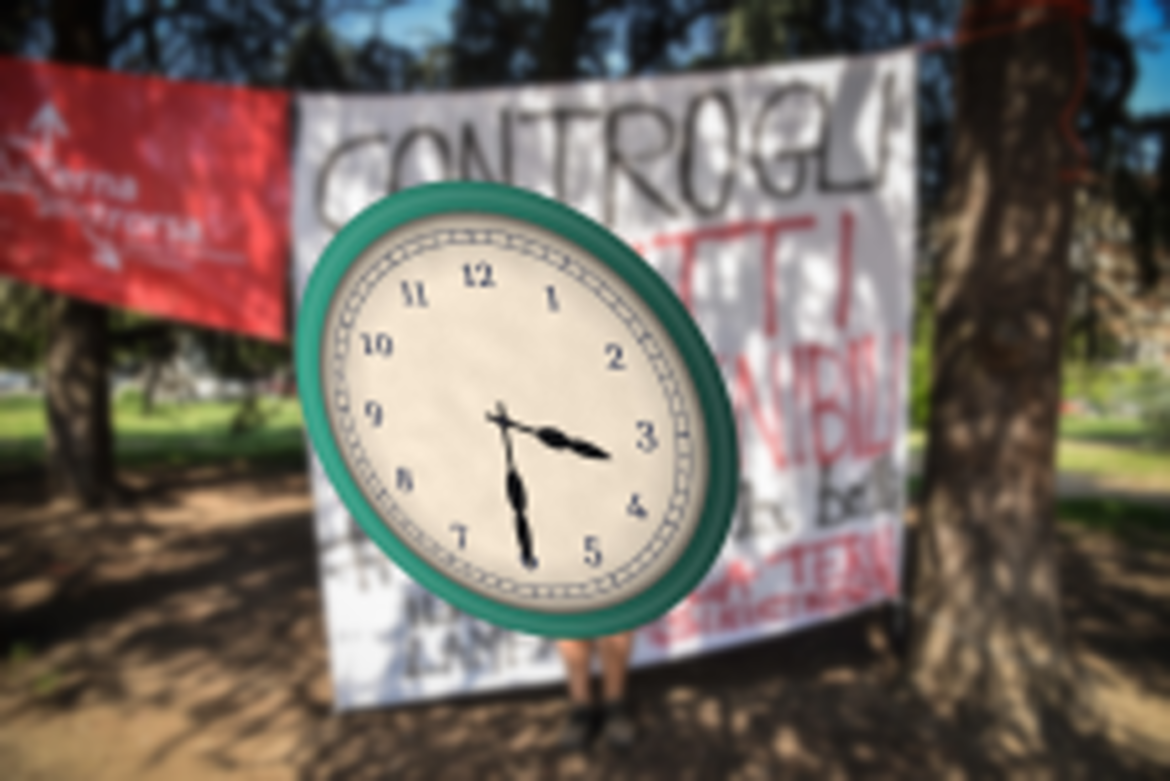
3:30
